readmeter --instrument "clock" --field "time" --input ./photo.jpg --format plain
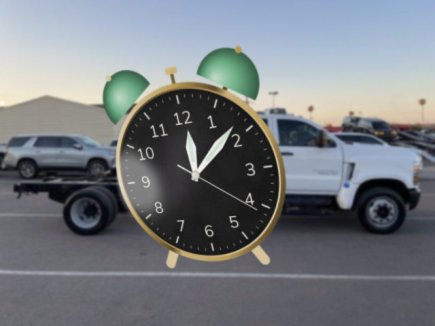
12:08:21
